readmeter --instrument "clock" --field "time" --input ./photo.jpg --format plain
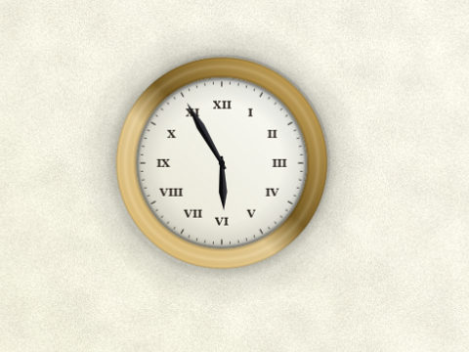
5:55
